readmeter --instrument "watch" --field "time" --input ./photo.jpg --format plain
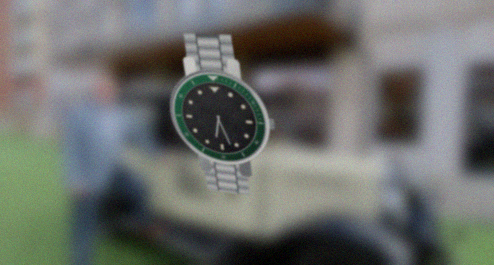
6:27
